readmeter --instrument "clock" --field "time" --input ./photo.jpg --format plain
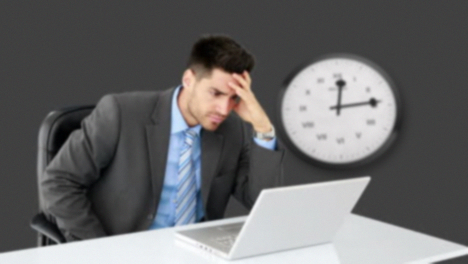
12:14
